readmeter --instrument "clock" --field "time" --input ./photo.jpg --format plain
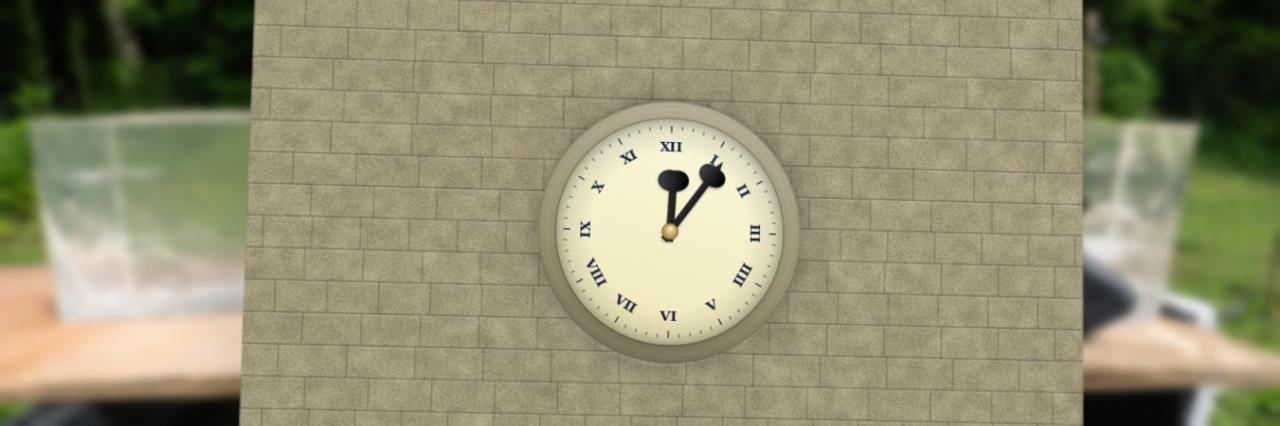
12:06
